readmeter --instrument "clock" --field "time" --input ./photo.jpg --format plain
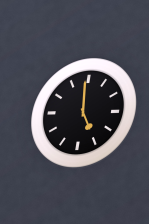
4:59
